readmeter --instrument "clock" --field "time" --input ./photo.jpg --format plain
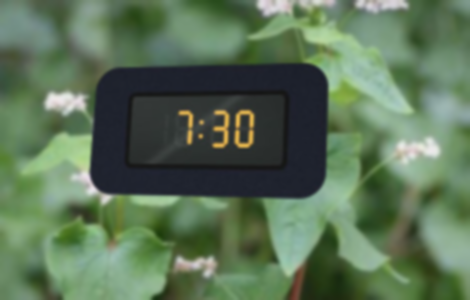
7:30
